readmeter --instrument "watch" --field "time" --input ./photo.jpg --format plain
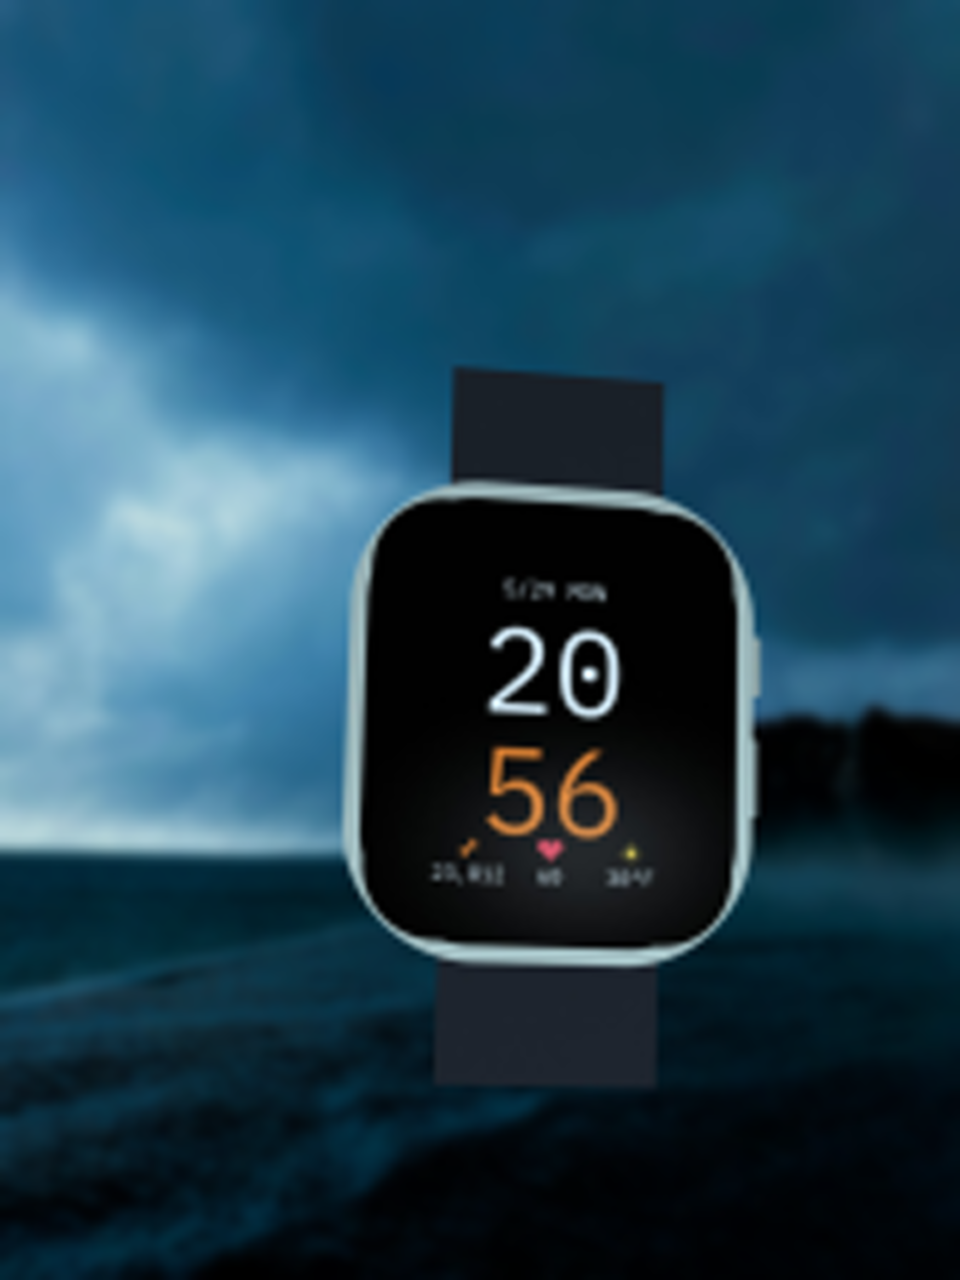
20:56
